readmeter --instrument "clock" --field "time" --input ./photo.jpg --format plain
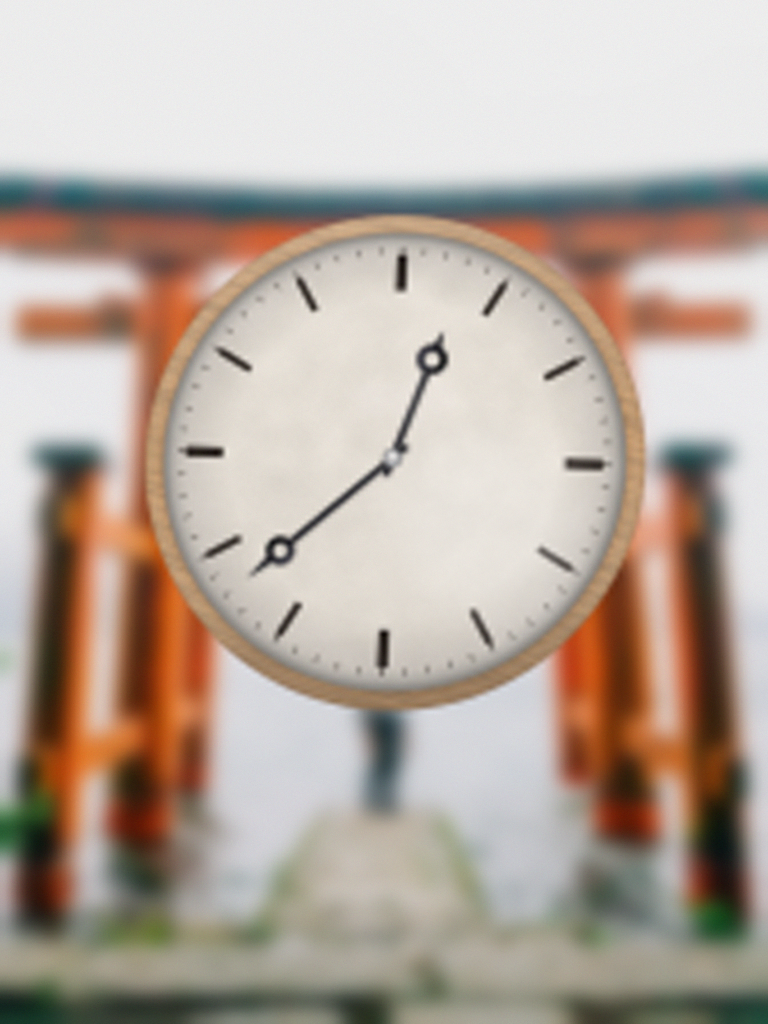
12:38
